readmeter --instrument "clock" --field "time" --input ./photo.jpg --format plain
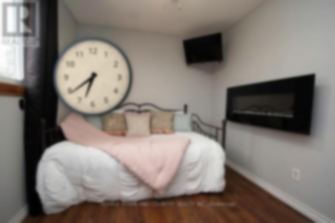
6:39
